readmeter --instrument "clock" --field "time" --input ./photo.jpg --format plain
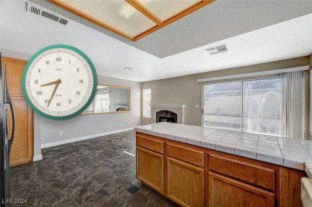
8:34
